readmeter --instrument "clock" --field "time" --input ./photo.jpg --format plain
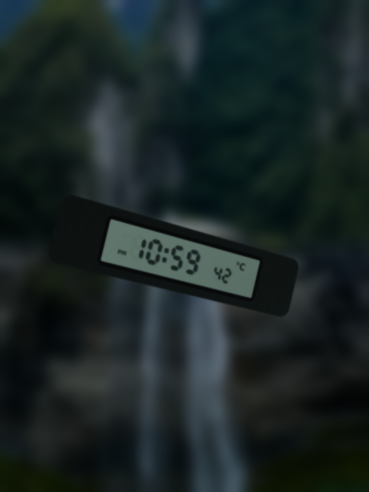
10:59
